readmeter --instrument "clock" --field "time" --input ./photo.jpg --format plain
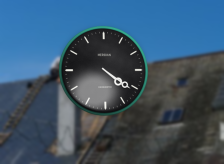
4:21
